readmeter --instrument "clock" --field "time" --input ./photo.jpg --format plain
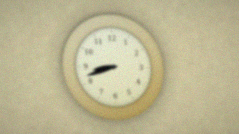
8:42
